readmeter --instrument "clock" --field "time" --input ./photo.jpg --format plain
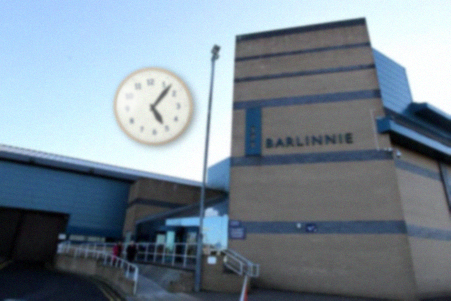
5:07
